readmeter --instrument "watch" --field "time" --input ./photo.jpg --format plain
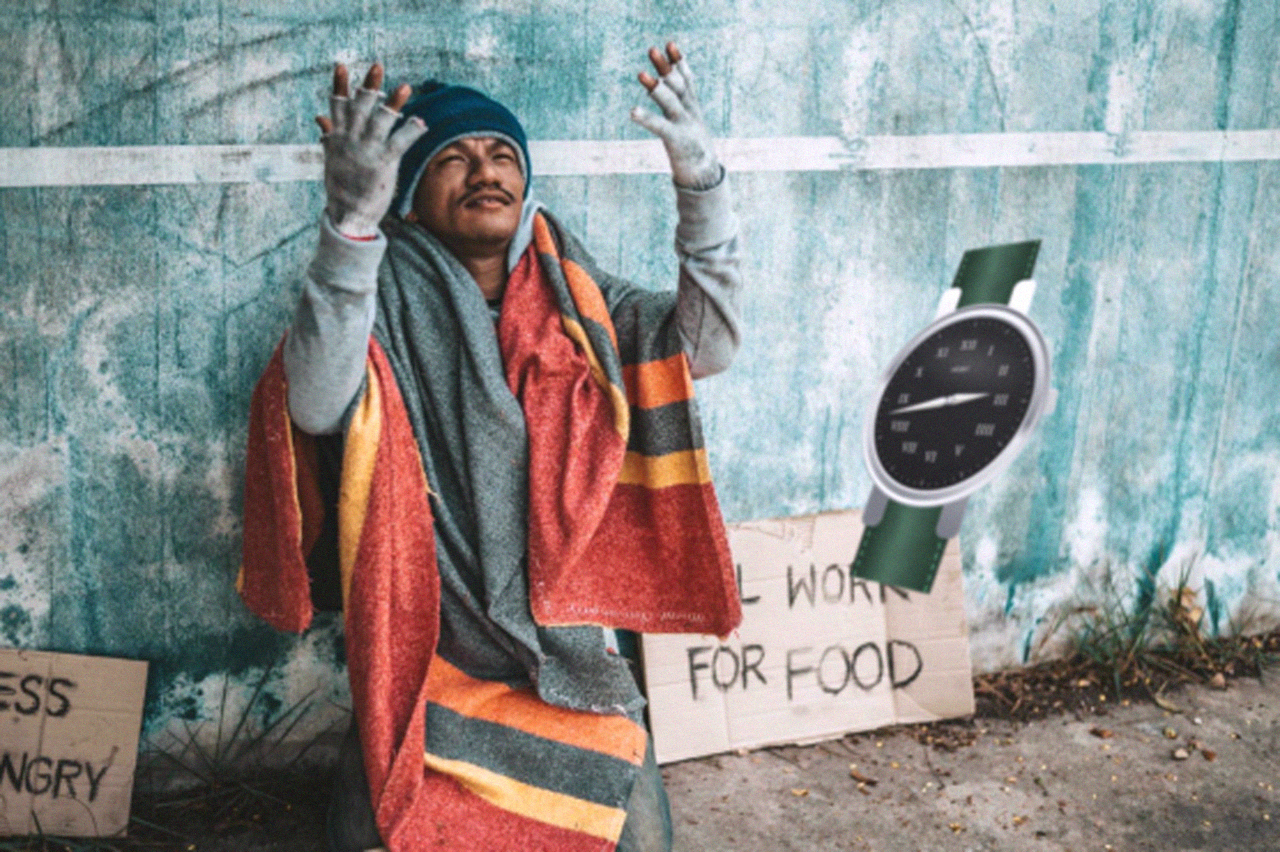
2:43
